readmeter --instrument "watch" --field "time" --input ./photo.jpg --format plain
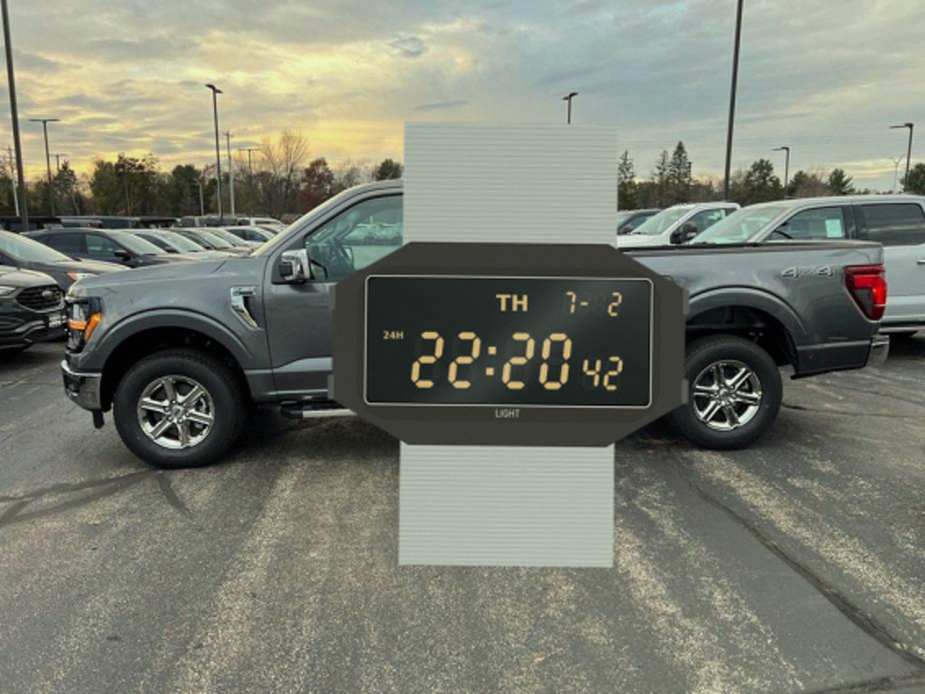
22:20:42
